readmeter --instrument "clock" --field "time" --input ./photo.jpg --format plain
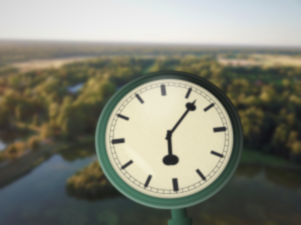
6:07
